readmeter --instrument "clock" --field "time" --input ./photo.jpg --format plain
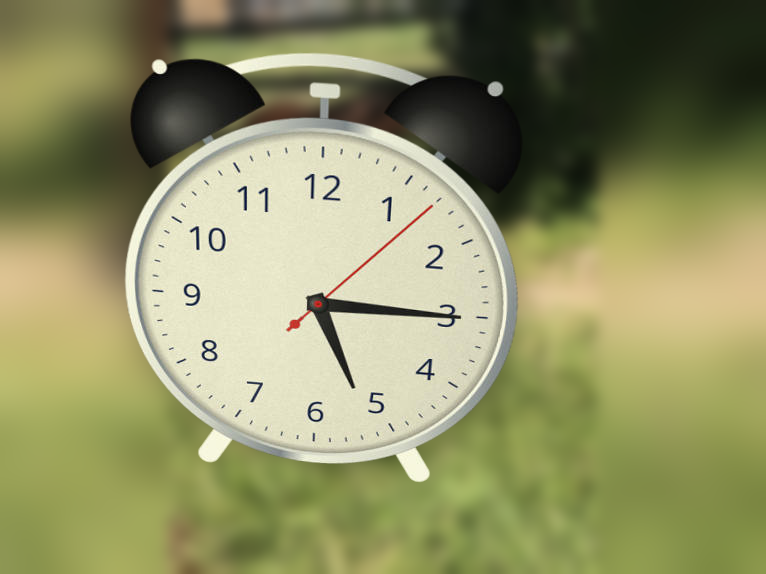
5:15:07
